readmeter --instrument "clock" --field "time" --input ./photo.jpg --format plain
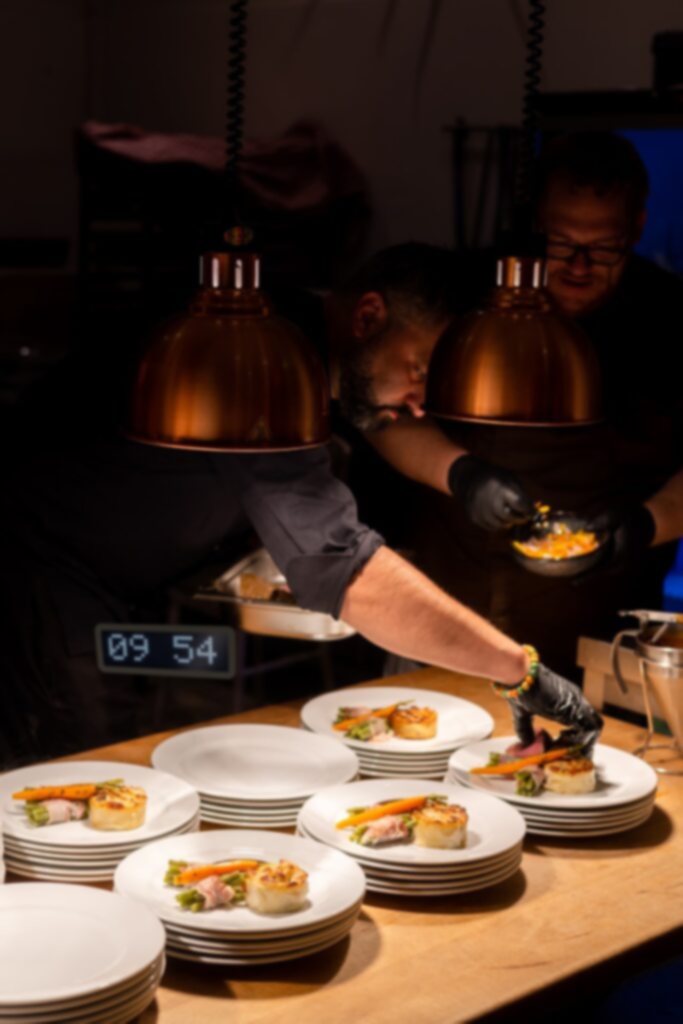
9:54
